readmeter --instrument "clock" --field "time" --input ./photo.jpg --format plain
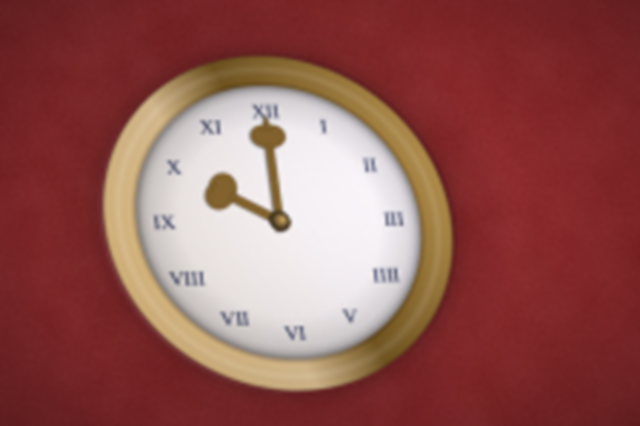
10:00
